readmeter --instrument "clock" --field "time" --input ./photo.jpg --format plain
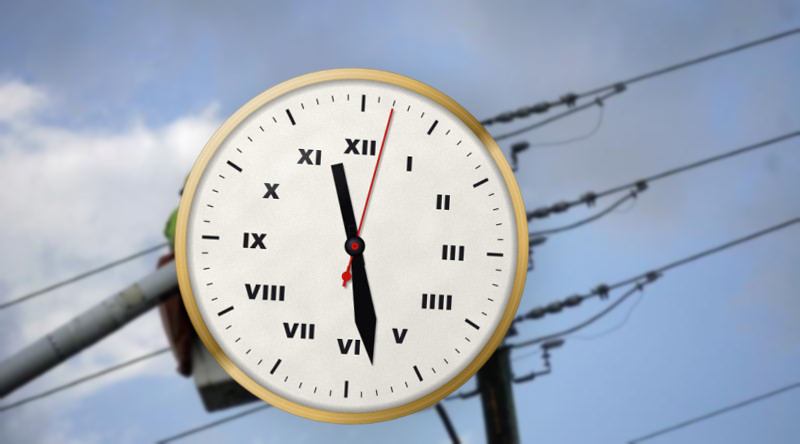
11:28:02
